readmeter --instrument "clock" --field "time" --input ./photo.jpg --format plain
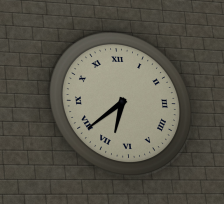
6:39
